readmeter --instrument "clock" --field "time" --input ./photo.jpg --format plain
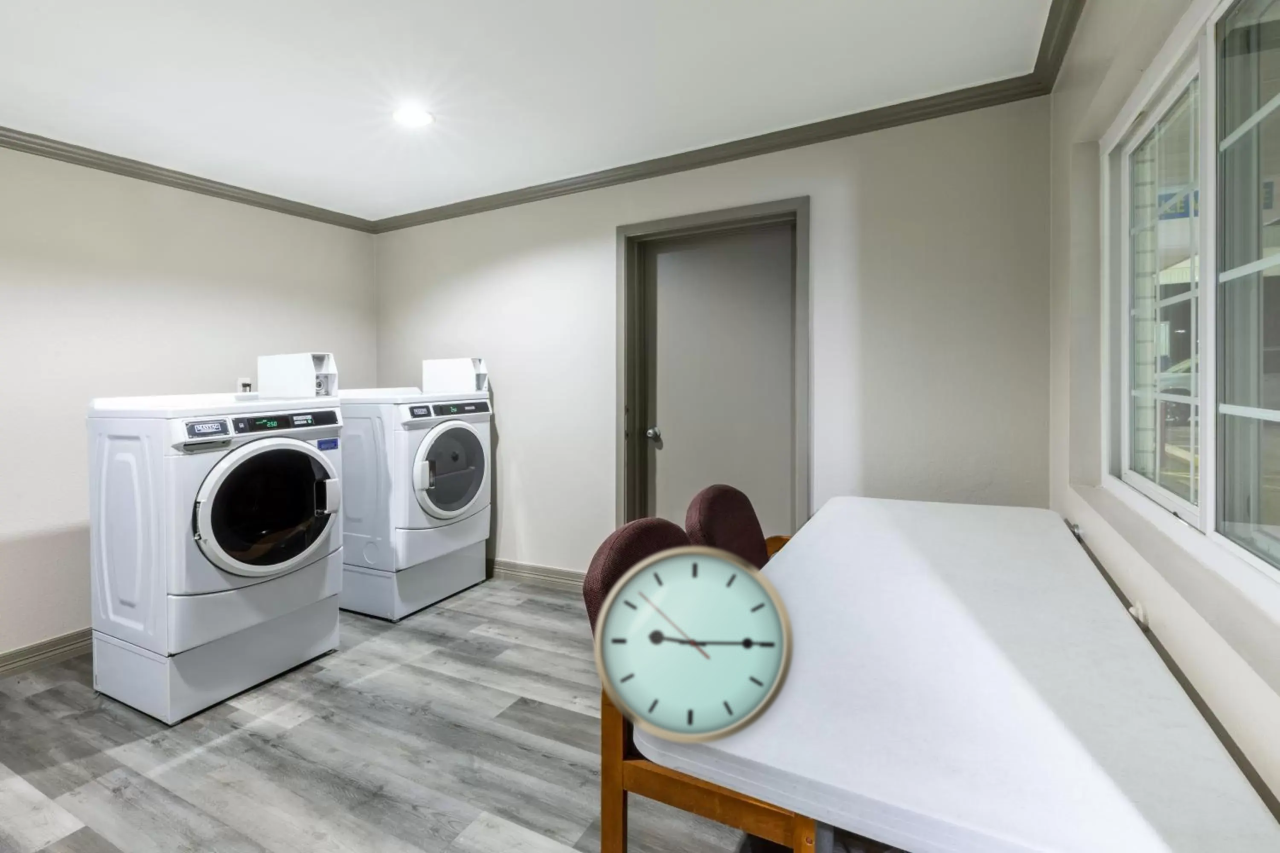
9:14:52
